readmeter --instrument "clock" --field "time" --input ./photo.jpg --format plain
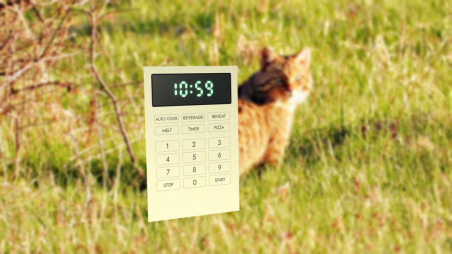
10:59
